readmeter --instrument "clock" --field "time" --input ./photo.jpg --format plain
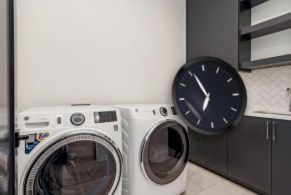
6:56
